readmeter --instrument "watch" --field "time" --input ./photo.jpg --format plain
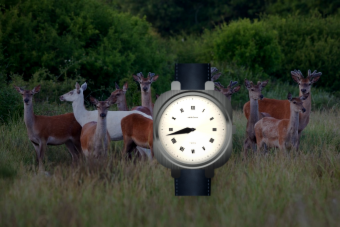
8:43
